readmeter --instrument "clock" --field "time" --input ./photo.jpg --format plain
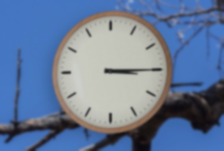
3:15
